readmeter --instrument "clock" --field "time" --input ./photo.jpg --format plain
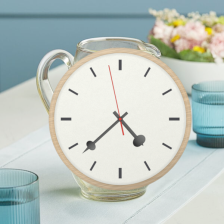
4:37:58
